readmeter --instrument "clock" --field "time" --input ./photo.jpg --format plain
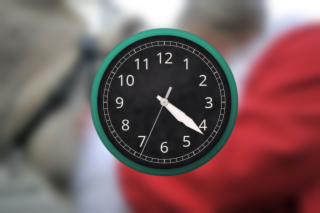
4:21:34
